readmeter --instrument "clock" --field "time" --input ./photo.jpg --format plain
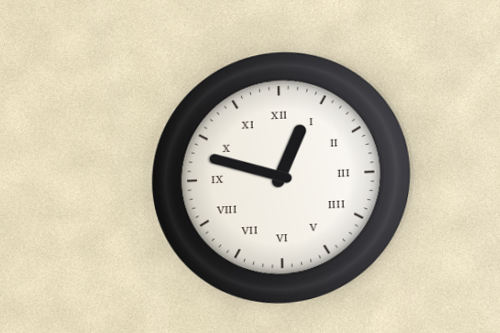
12:48
